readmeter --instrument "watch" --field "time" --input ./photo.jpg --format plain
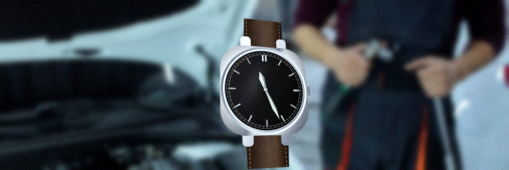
11:26
